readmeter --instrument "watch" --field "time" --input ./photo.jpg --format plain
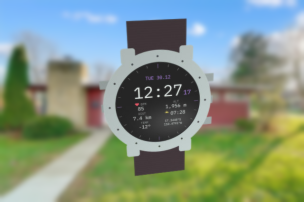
12:27
